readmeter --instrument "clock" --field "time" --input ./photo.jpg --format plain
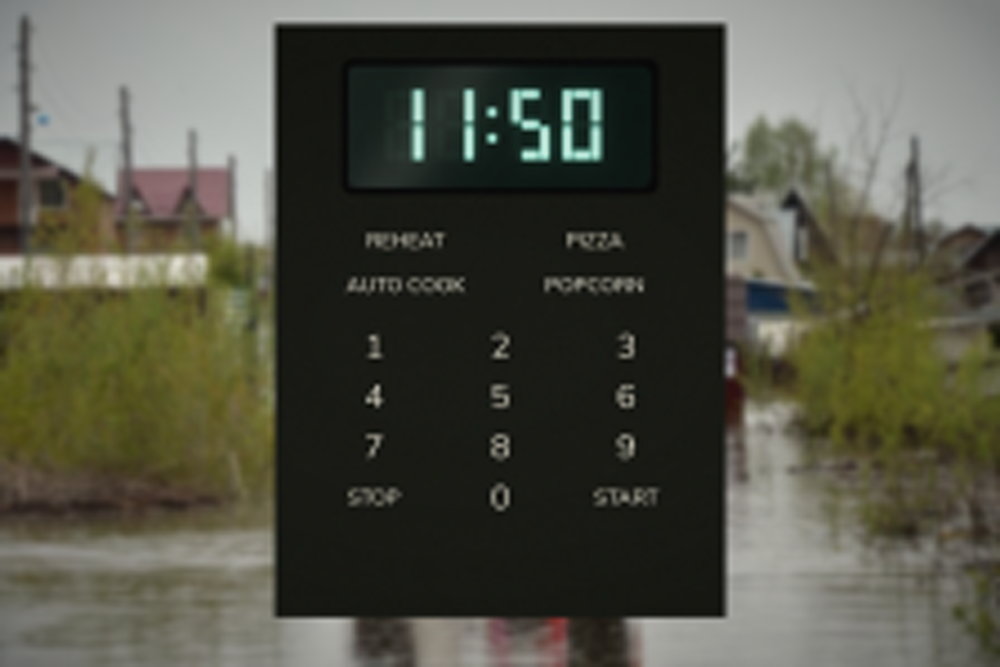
11:50
